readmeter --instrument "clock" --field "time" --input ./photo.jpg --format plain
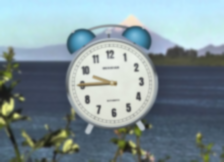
9:45
